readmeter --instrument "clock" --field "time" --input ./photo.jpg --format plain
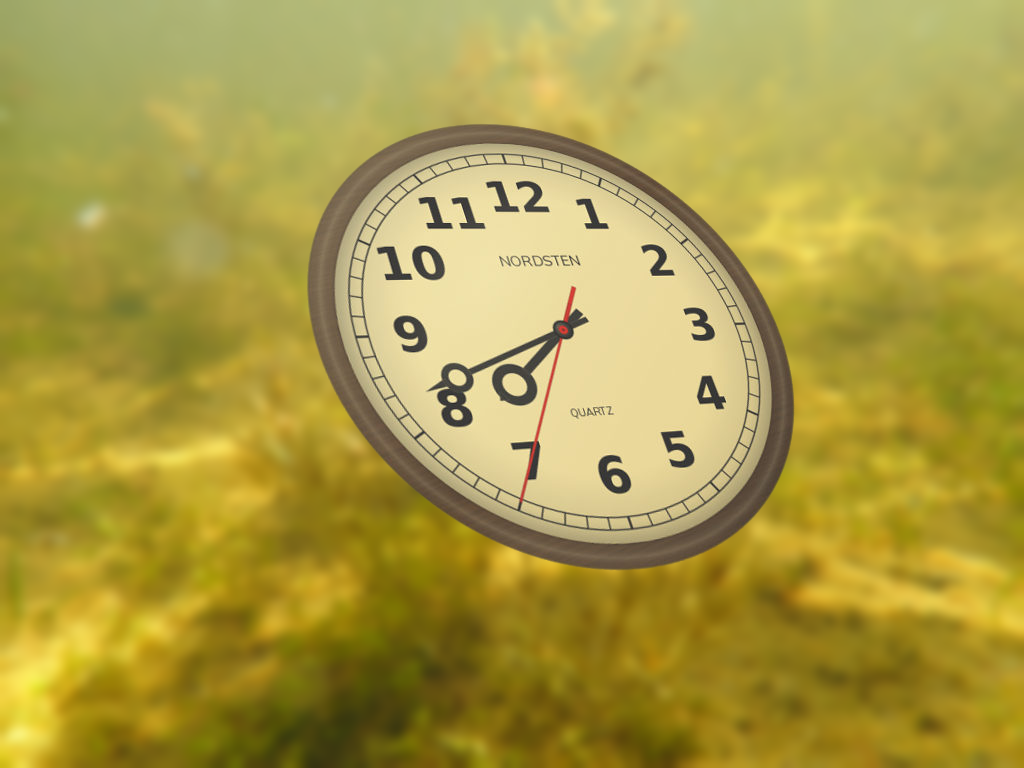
7:41:35
